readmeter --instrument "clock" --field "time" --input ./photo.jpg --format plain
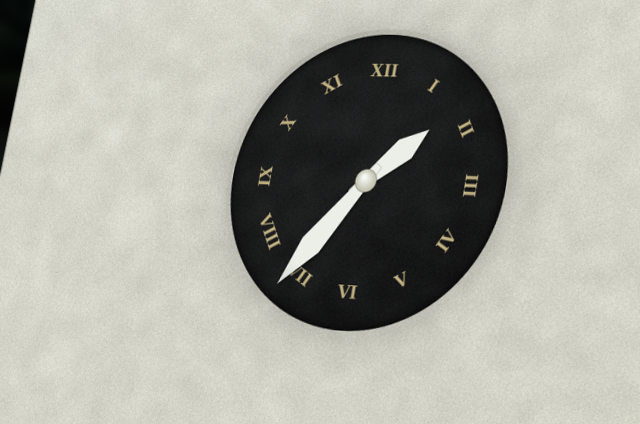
1:36
